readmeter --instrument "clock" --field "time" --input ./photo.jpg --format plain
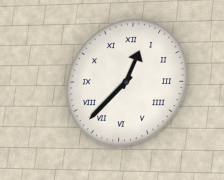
12:37
